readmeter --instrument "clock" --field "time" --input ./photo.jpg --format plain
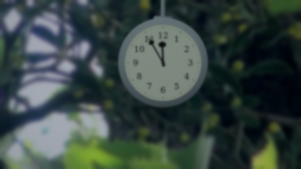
11:55
